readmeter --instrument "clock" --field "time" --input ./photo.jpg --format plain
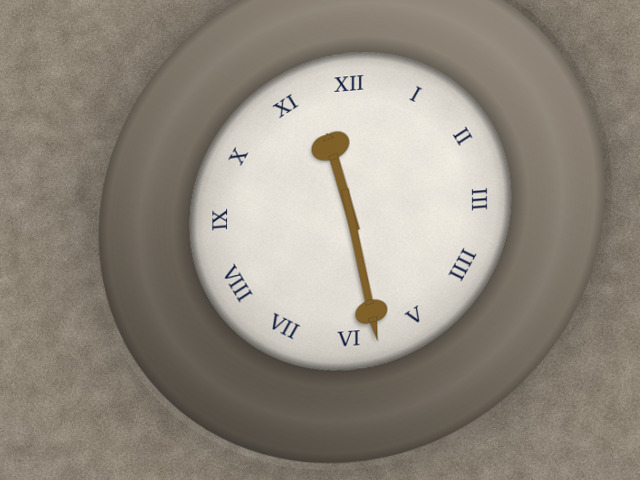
11:28
